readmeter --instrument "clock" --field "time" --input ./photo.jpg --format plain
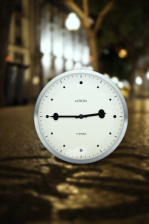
2:45
